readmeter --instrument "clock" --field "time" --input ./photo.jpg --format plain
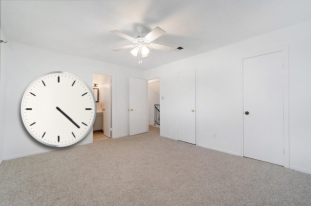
4:22
